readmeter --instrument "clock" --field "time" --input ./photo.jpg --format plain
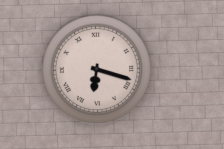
6:18
